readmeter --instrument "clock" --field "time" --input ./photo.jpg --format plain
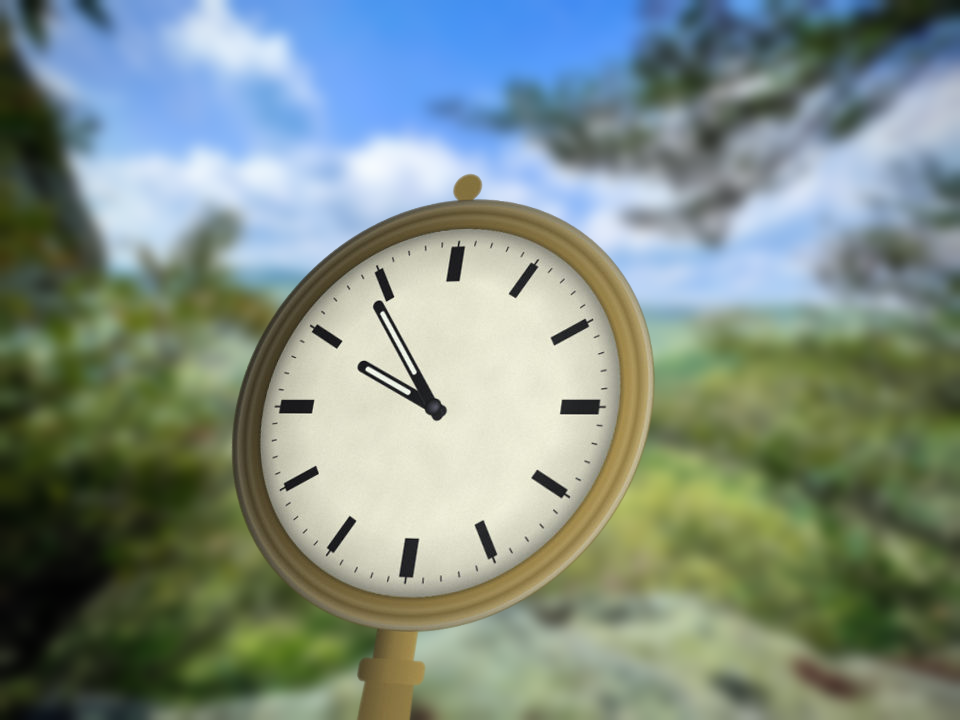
9:54
